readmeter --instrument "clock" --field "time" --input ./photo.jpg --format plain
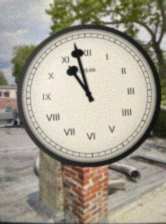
10:58
